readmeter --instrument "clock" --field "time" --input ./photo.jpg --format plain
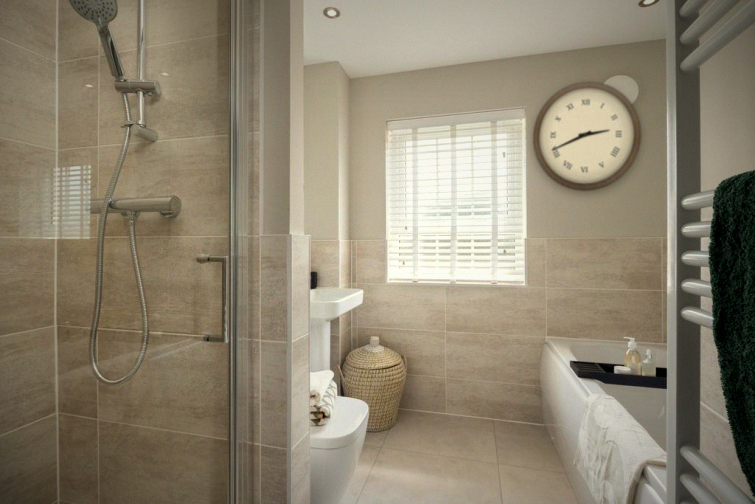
2:41
